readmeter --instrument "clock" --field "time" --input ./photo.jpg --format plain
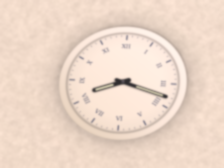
8:18
